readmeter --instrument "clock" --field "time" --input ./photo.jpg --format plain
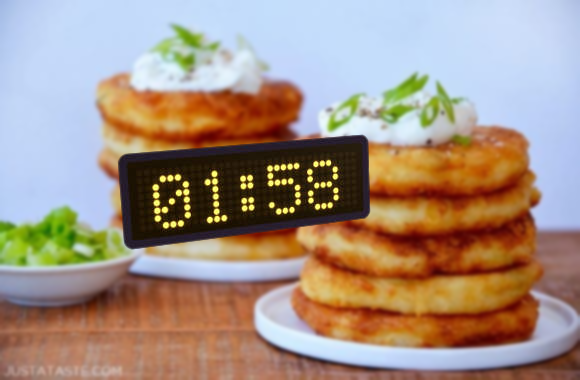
1:58
